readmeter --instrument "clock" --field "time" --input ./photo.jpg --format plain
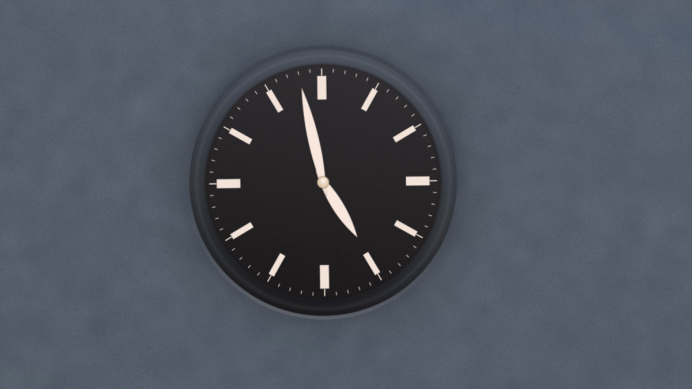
4:58
